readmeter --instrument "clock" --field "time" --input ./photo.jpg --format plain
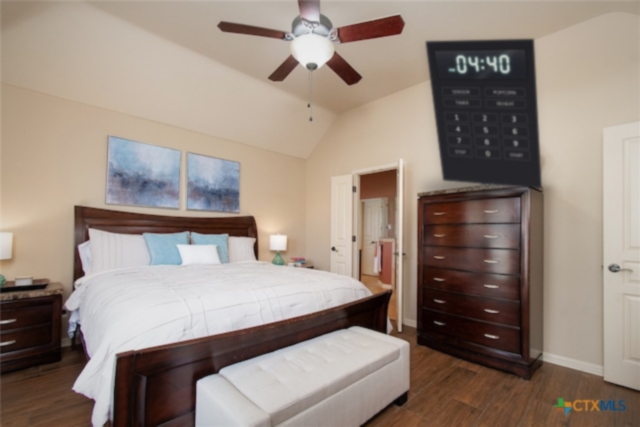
4:40
